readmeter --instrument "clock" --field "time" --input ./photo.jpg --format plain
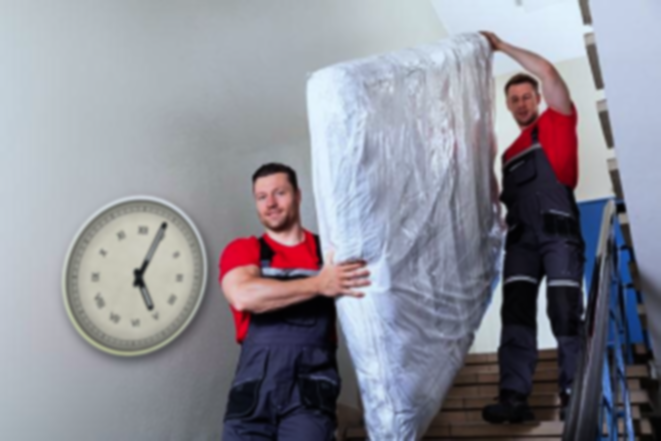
5:04
